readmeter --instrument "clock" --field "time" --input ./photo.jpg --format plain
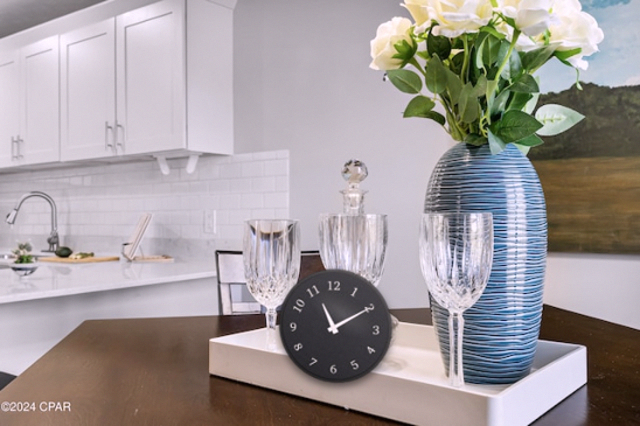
11:10
